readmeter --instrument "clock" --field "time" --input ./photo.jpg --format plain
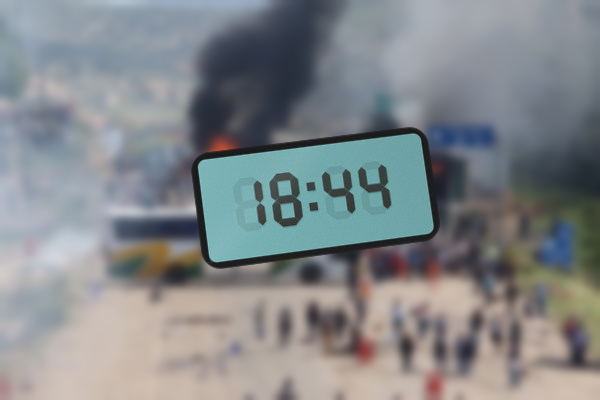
18:44
